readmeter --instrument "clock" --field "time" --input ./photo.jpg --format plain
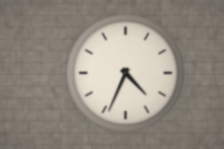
4:34
